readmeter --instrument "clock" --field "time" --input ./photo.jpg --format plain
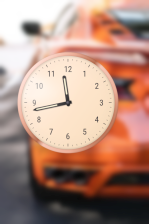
11:43
